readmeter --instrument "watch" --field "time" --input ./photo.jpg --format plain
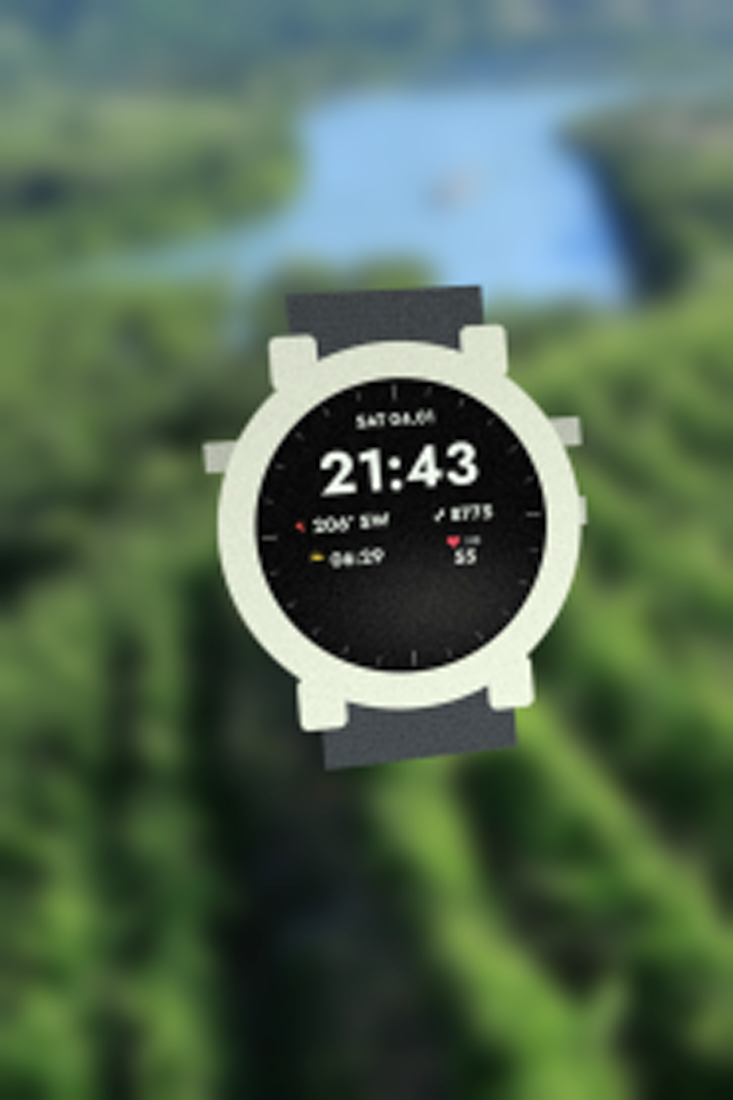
21:43
